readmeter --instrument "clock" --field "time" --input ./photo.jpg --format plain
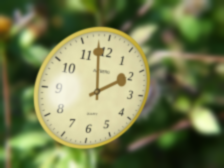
1:58
